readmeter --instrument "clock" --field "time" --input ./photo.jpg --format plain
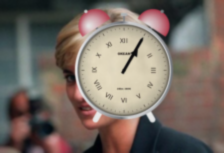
1:05
